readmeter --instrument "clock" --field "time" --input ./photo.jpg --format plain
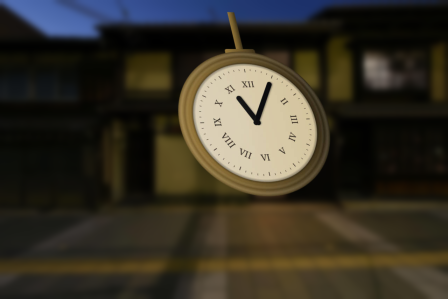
11:05
